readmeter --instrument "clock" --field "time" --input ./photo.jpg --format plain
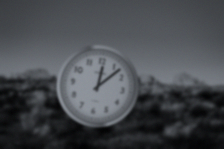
12:07
